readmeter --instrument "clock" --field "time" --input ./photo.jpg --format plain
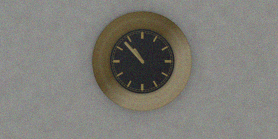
10:53
